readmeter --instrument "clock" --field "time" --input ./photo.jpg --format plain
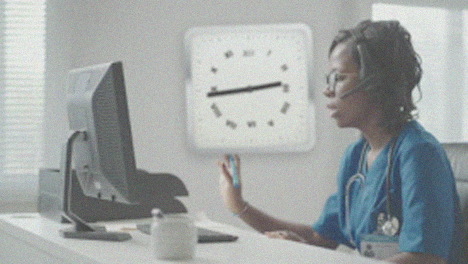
2:44
